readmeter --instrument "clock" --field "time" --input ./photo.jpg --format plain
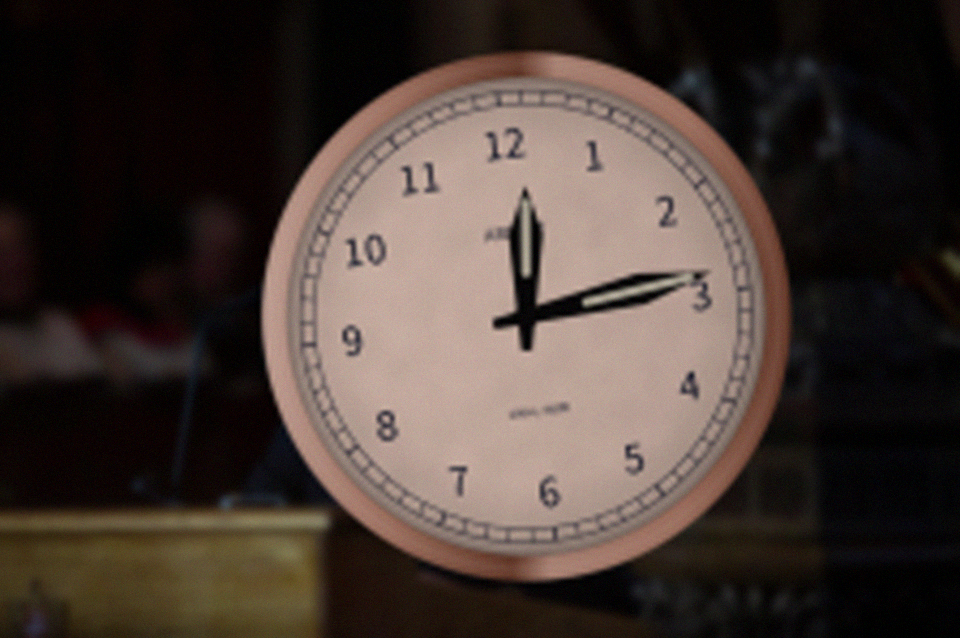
12:14
